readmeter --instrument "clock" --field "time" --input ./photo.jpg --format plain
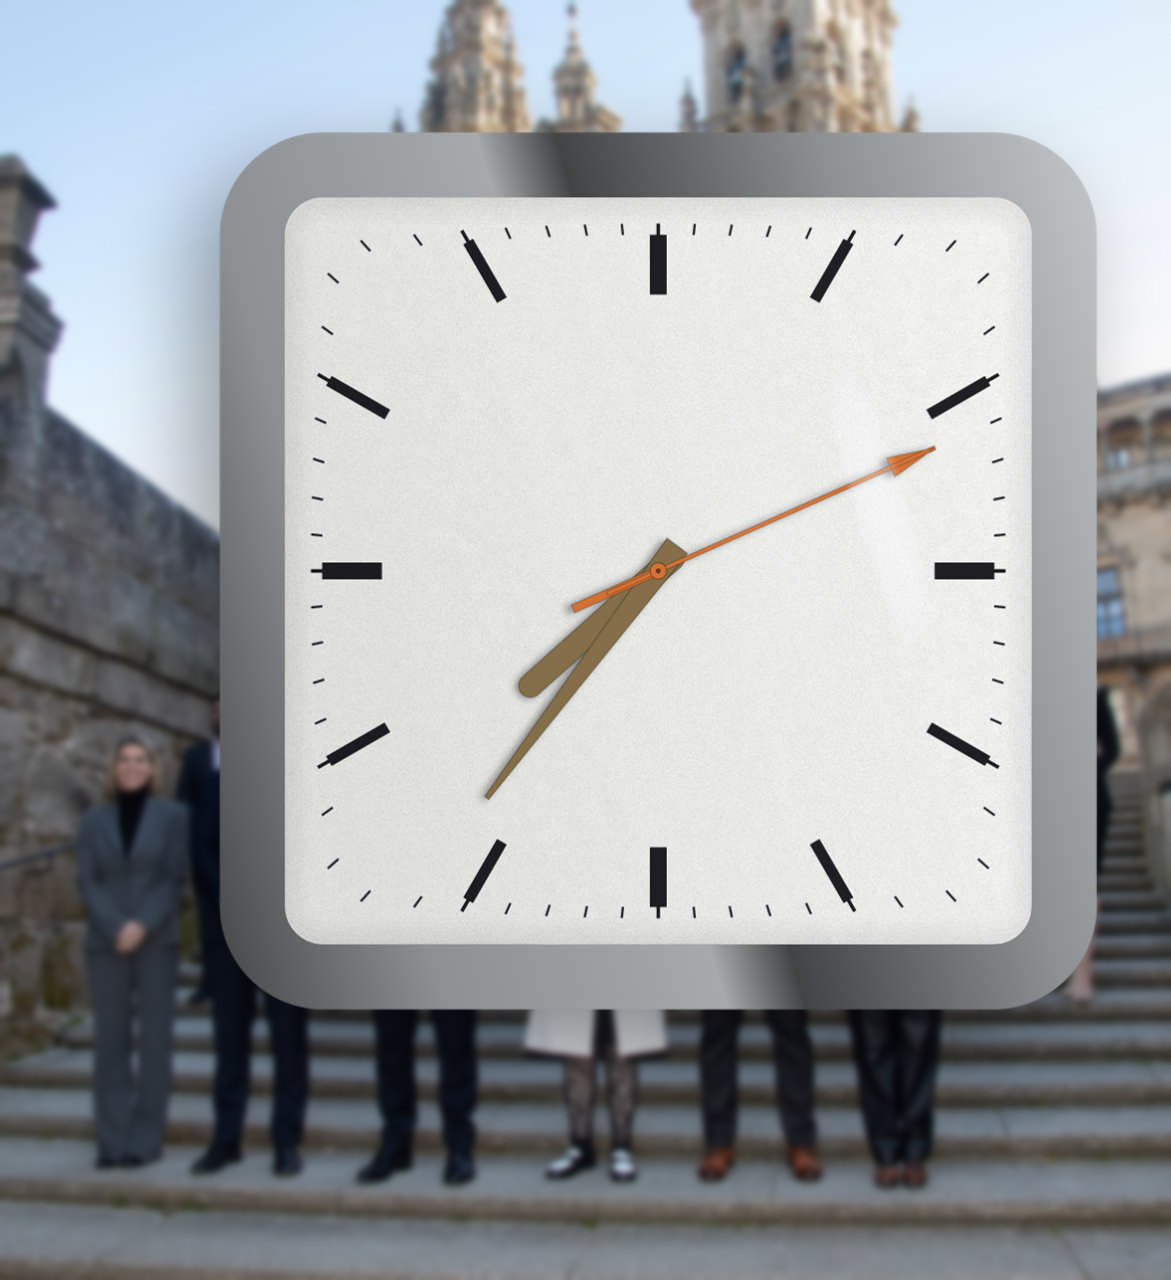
7:36:11
